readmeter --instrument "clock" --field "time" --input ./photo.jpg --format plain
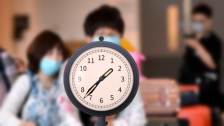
1:37
